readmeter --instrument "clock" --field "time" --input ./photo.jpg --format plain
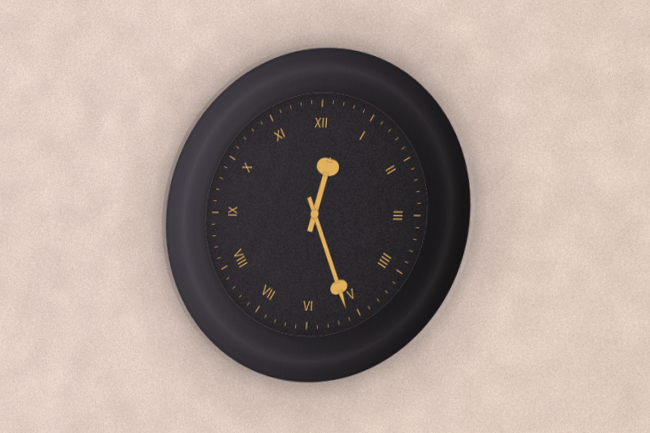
12:26
